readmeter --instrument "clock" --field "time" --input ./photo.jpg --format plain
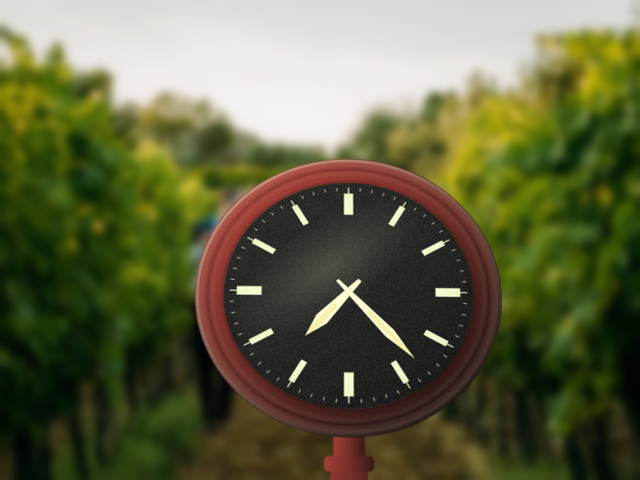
7:23
